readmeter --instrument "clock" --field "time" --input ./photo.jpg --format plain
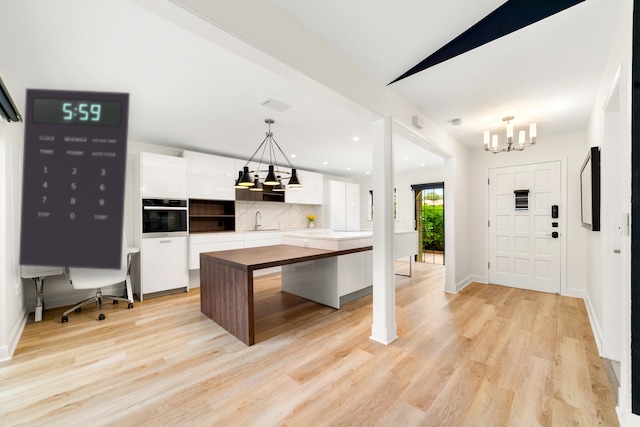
5:59
